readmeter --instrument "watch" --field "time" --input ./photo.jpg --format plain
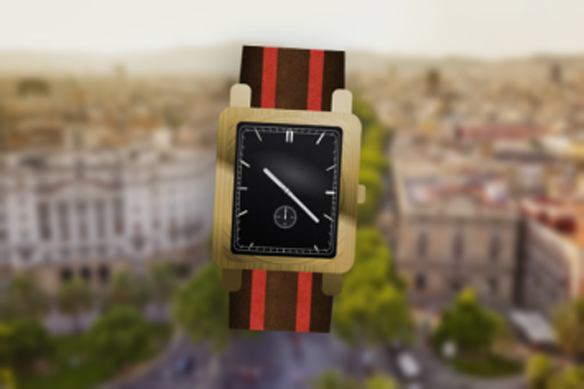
10:22
